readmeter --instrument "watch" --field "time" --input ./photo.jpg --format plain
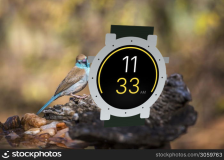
11:33
